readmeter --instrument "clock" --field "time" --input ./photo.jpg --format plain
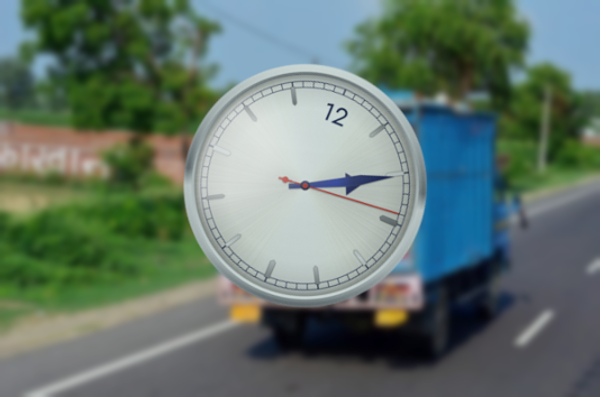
2:10:14
